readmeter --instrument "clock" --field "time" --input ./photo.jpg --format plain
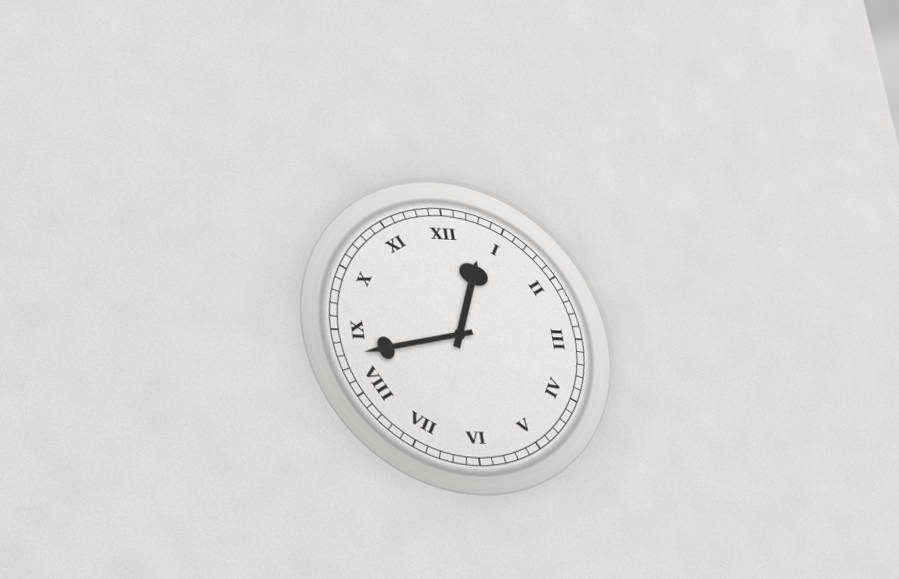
12:43
